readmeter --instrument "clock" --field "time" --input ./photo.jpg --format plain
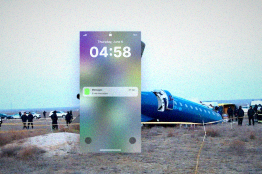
4:58
